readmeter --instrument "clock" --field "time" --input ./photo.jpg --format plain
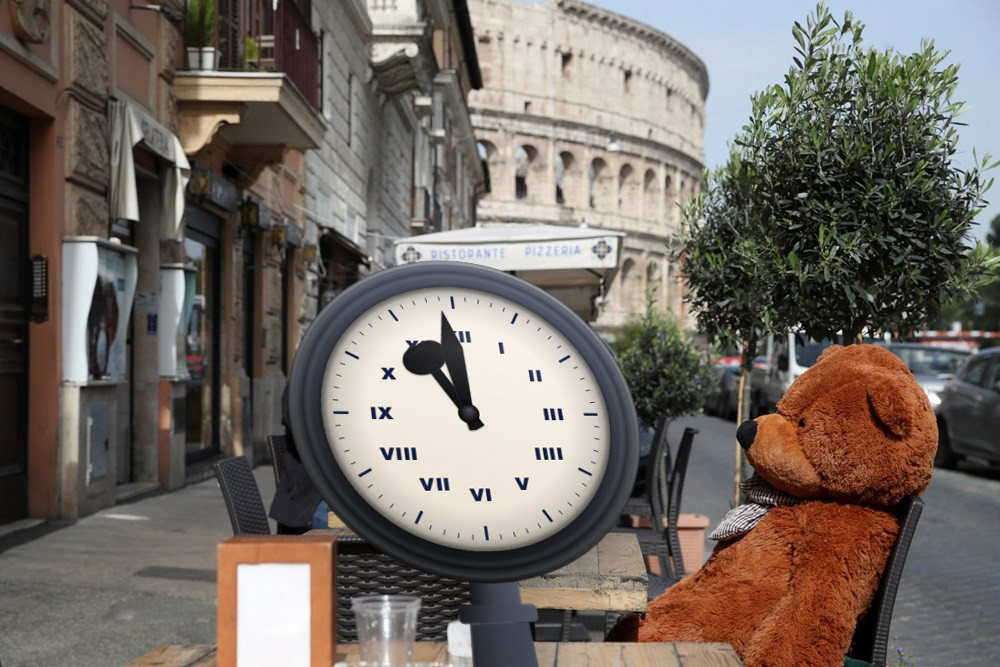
10:59
